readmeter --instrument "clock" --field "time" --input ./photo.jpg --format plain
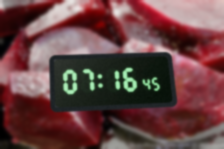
7:16:45
